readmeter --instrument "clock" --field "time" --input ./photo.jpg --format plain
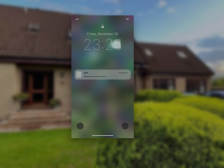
23:25
